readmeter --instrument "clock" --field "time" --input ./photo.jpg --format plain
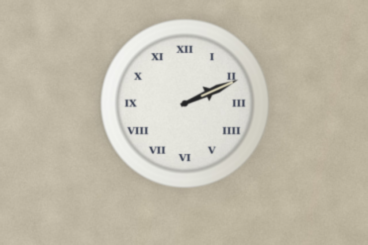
2:11
